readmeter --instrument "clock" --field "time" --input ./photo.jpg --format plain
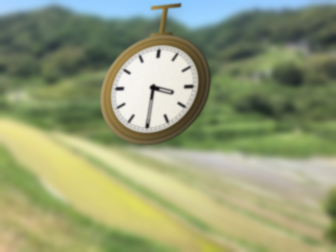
3:30
